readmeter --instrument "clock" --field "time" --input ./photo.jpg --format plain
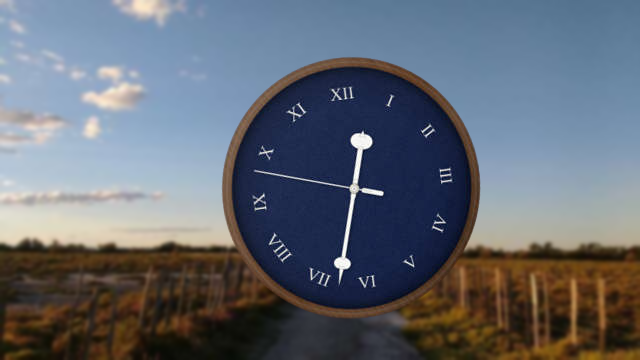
12:32:48
